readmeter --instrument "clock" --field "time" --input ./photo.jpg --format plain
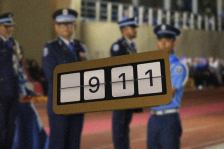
9:11
